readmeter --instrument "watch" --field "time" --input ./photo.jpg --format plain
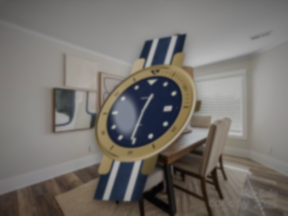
12:31
